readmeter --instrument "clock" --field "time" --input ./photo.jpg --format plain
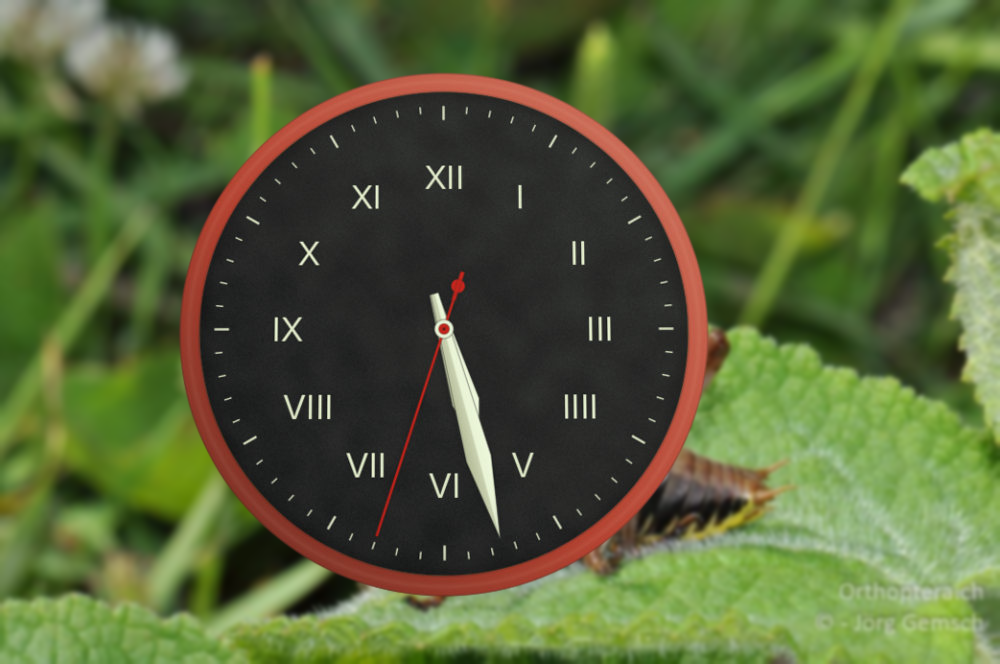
5:27:33
